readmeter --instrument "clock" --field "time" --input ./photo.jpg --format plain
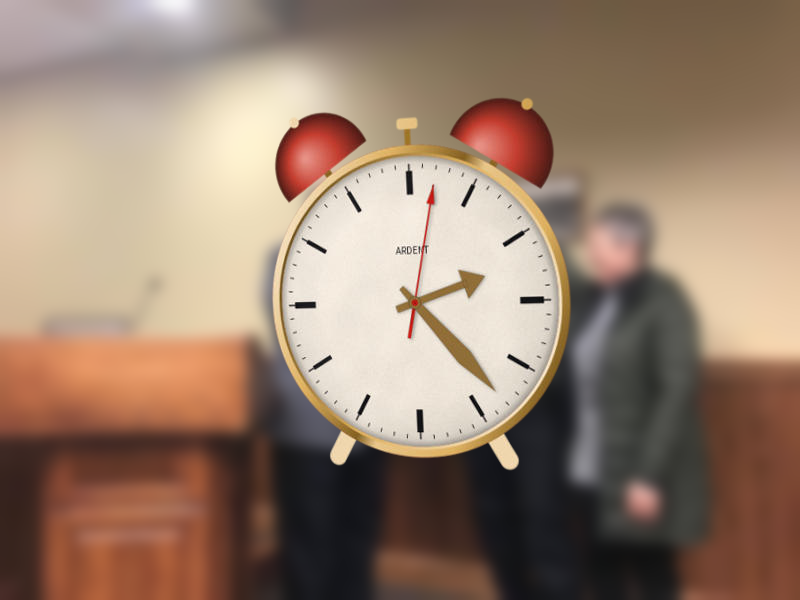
2:23:02
